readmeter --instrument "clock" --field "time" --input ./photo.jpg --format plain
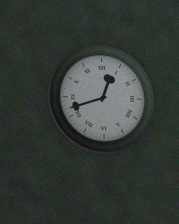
12:42
